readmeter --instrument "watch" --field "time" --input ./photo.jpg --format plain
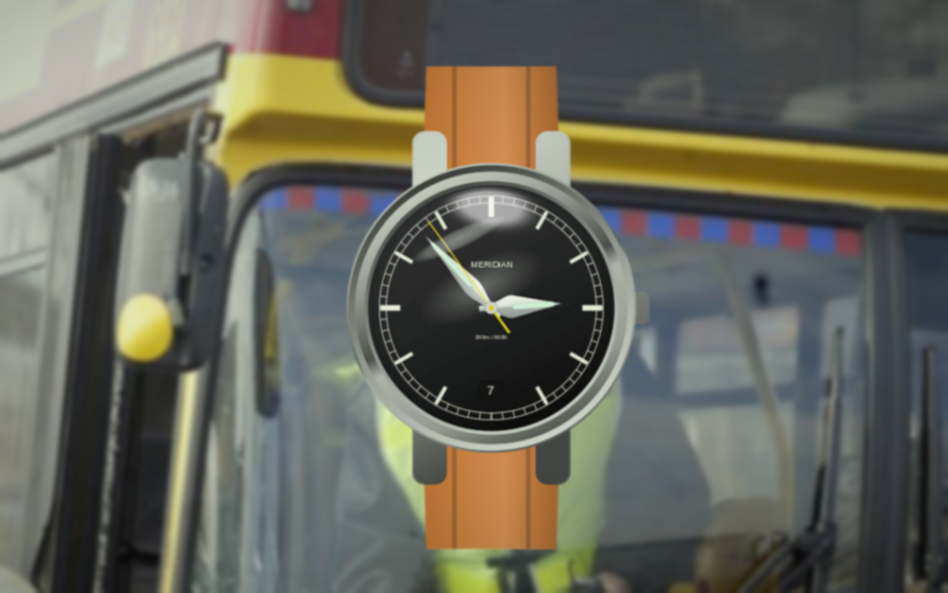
2:52:54
